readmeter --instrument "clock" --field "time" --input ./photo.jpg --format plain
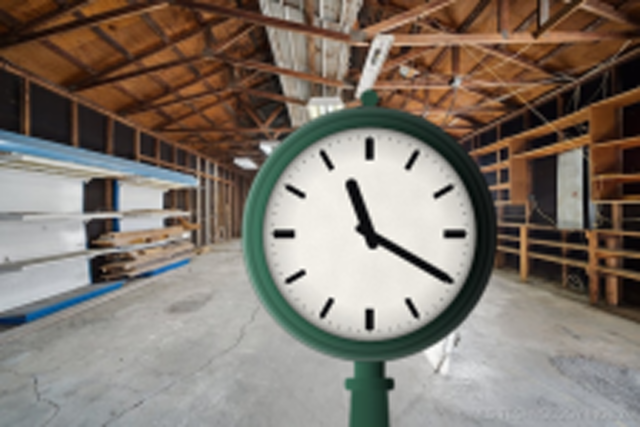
11:20
